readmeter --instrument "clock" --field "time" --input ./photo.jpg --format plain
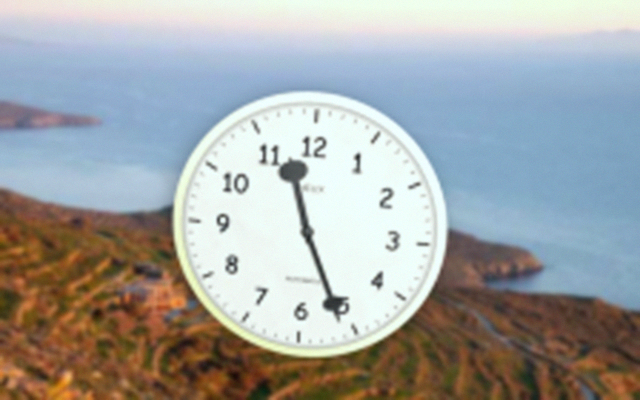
11:26
